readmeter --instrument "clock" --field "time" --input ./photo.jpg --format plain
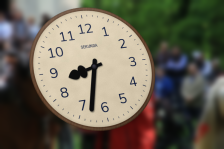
8:33
